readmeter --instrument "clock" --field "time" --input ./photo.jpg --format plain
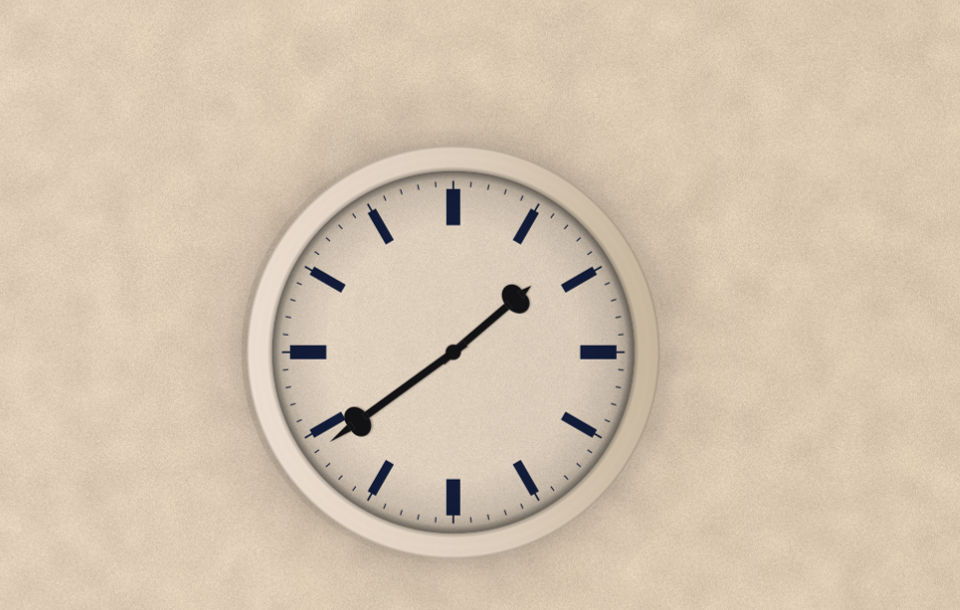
1:39
